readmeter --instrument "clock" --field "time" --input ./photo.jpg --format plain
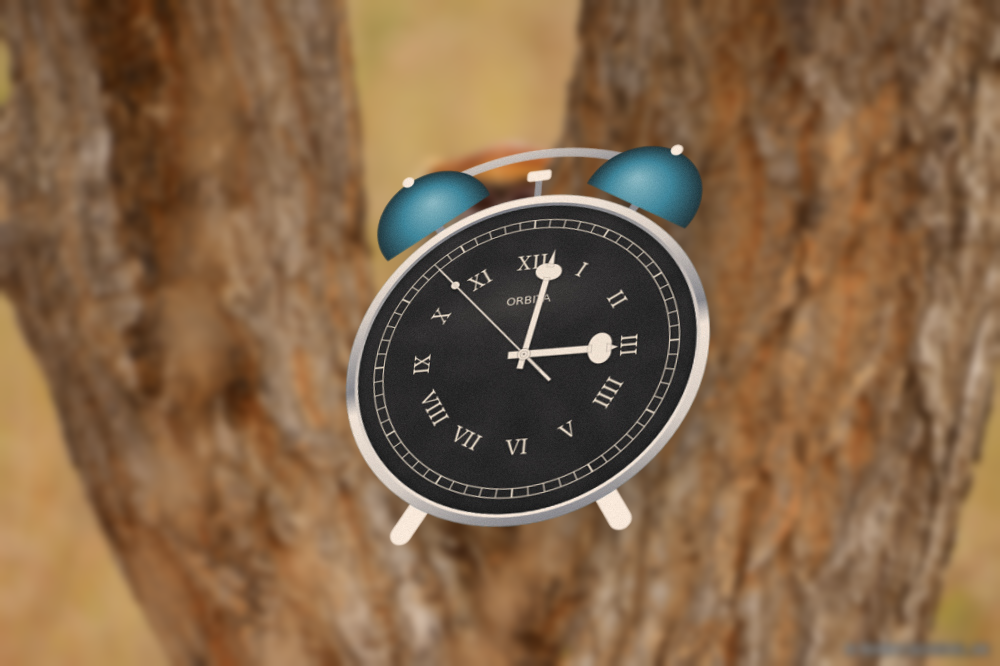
3:01:53
